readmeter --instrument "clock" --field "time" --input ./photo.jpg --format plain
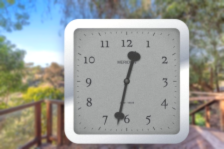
12:32
